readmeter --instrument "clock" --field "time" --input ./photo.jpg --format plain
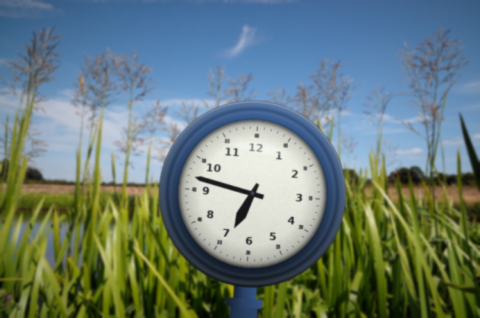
6:47
